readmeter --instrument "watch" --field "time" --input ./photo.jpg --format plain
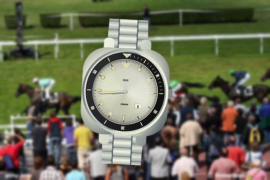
8:44
